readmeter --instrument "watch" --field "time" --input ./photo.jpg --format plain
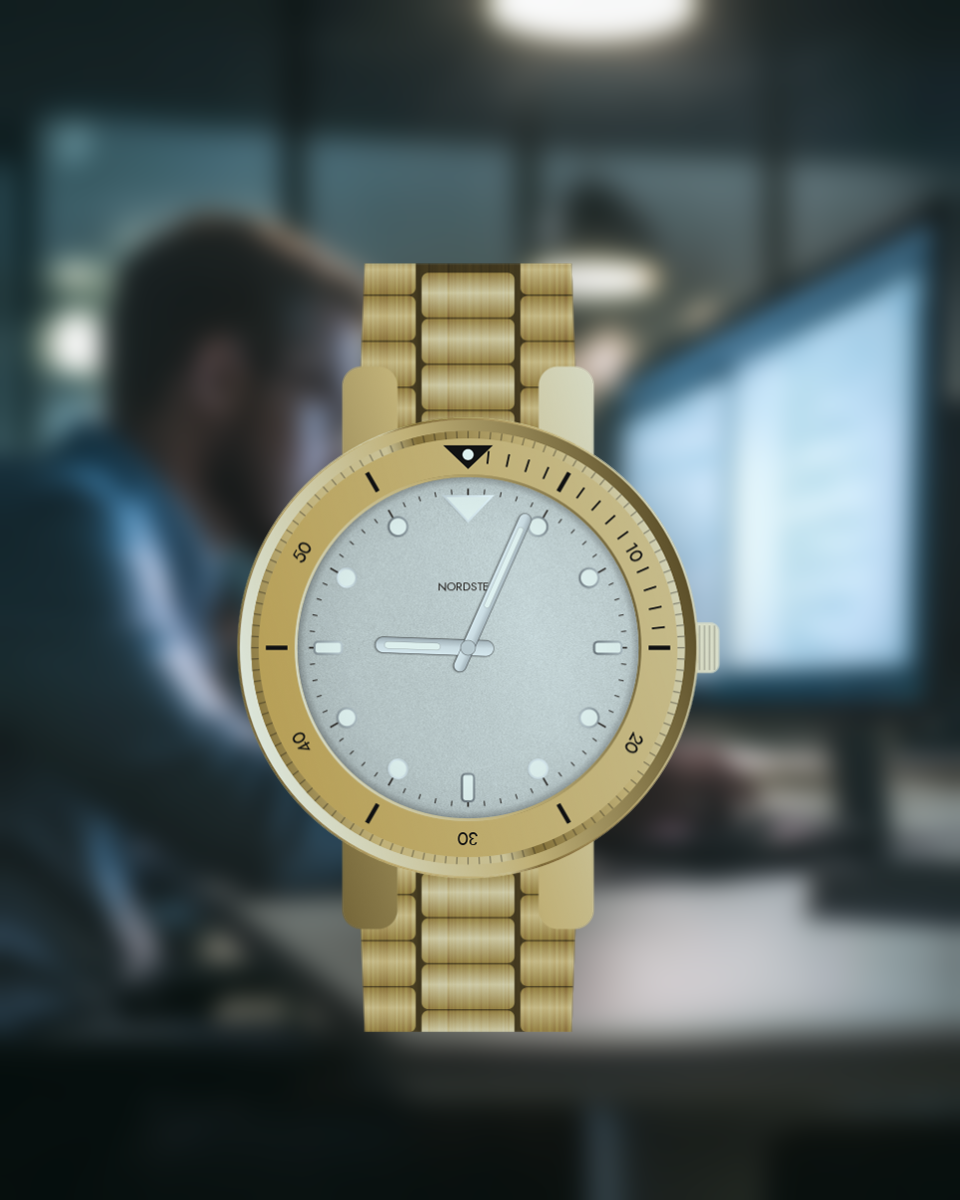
9:04
